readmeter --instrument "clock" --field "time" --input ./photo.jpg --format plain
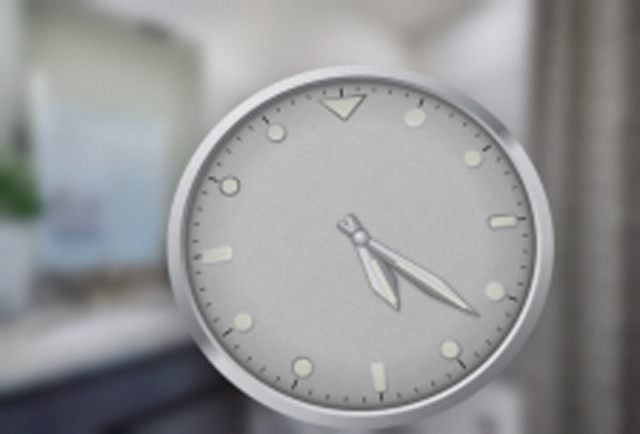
5:22
